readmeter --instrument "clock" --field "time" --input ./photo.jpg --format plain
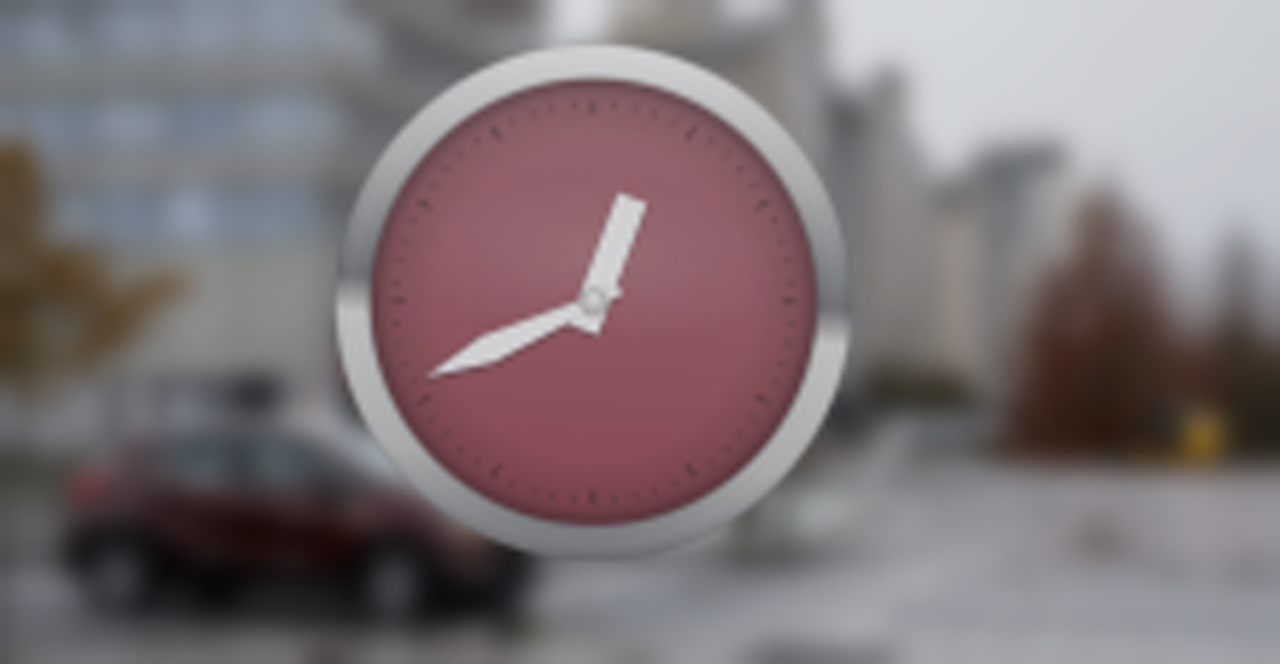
12:41
